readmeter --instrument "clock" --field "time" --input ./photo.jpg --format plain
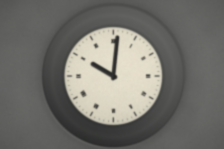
10:01
